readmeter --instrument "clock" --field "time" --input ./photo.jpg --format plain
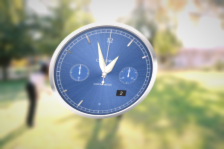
12:57
